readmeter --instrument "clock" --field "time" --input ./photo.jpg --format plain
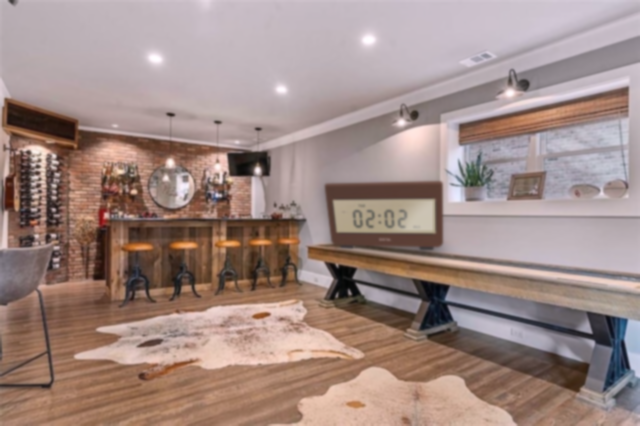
2:02
